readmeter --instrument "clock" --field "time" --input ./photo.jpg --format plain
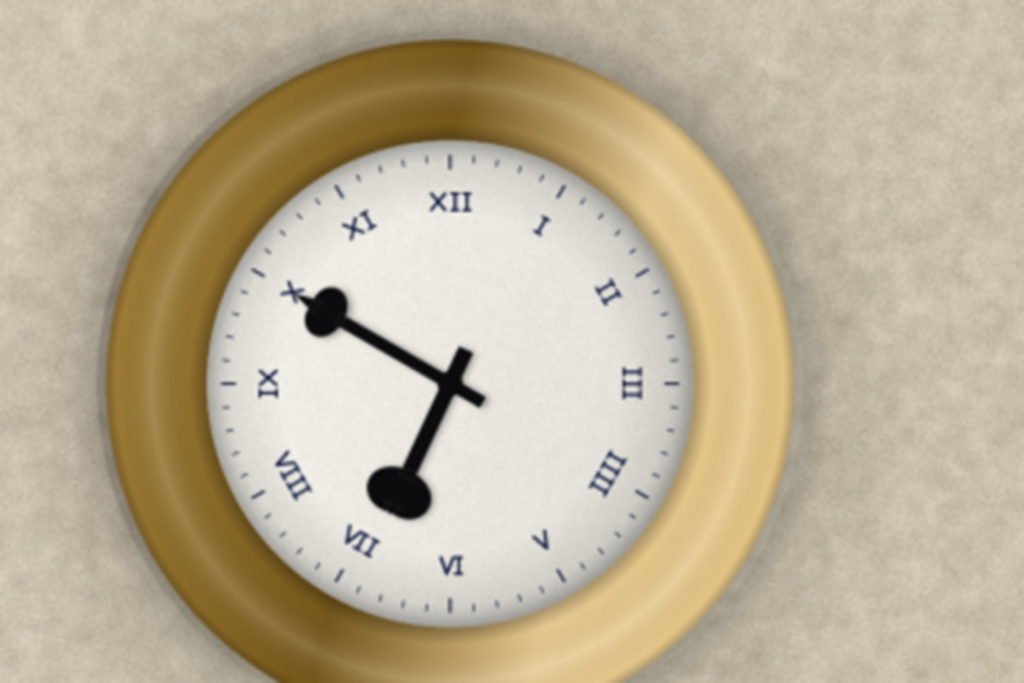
6:50
